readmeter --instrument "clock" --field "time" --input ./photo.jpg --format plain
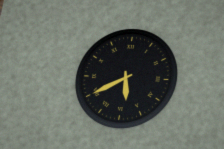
5:40
